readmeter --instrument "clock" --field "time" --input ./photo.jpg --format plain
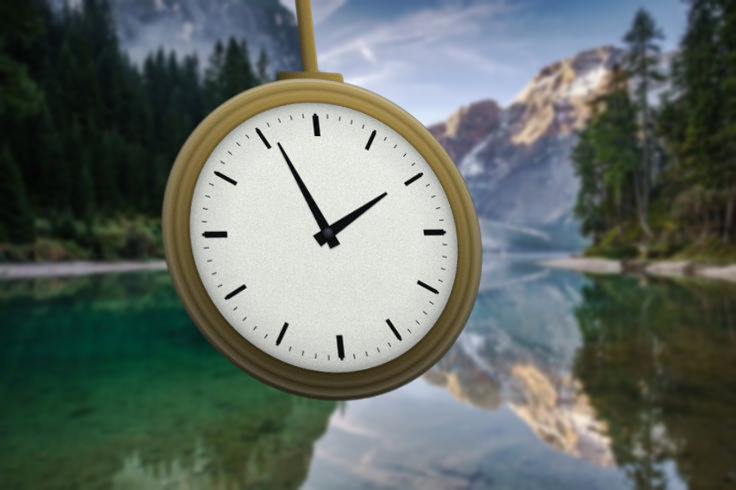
1:56
